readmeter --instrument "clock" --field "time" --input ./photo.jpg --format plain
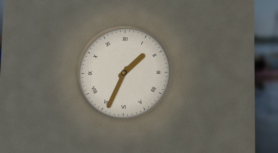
1:34
